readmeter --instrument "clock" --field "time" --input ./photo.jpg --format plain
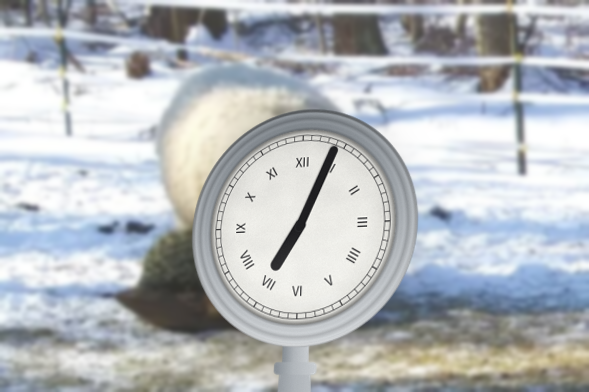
7:04
